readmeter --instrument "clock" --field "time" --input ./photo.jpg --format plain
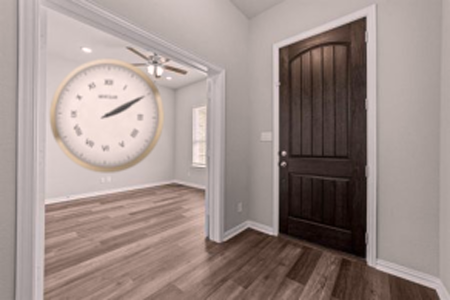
2:10
